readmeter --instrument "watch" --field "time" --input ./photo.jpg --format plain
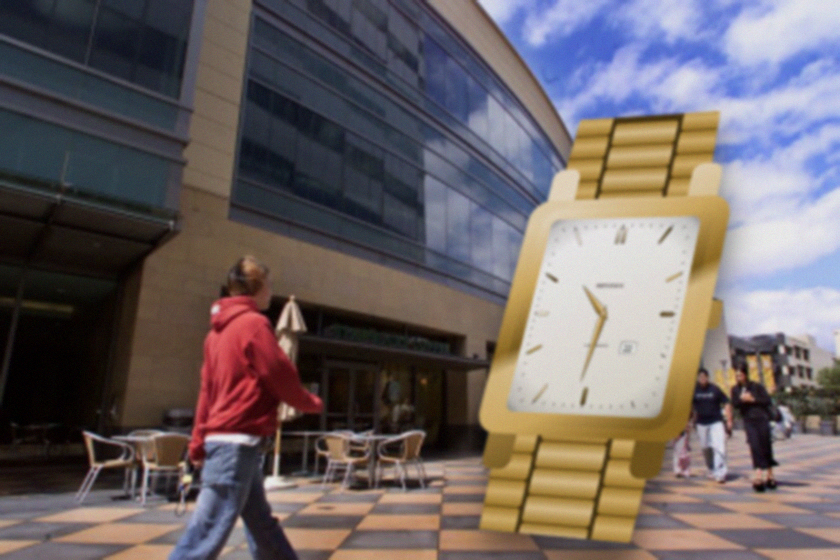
10:31
